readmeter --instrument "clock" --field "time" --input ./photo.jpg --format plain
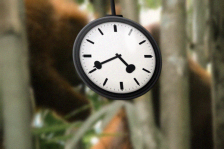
4:41
